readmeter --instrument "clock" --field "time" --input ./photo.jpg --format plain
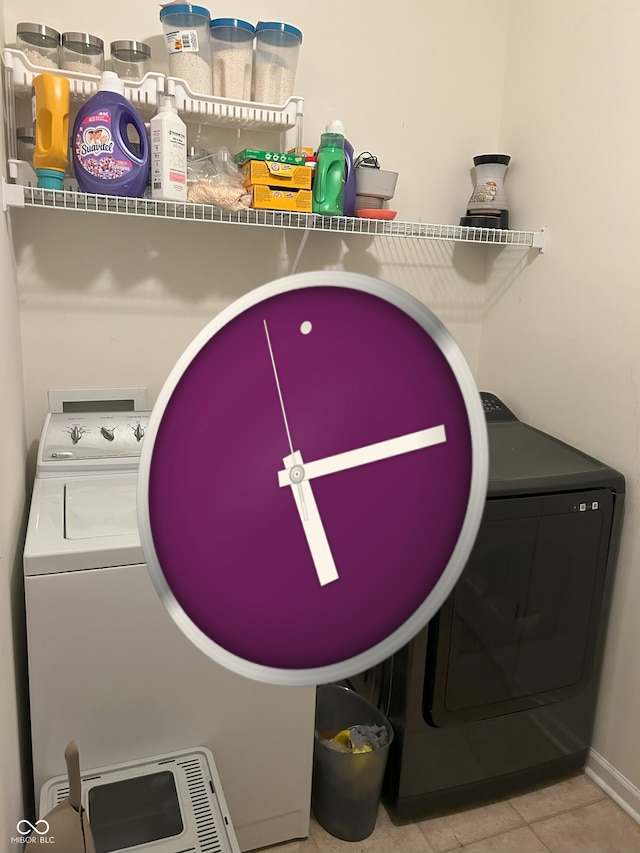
5:12:57
